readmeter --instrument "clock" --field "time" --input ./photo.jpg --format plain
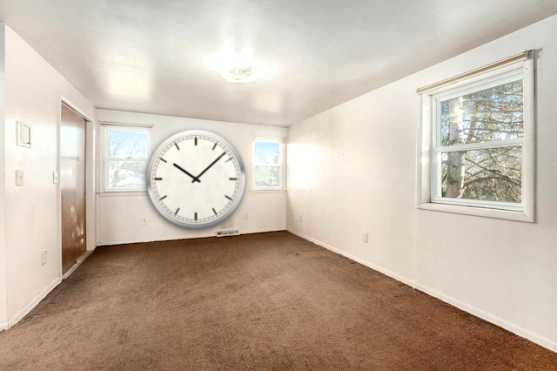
10:08
